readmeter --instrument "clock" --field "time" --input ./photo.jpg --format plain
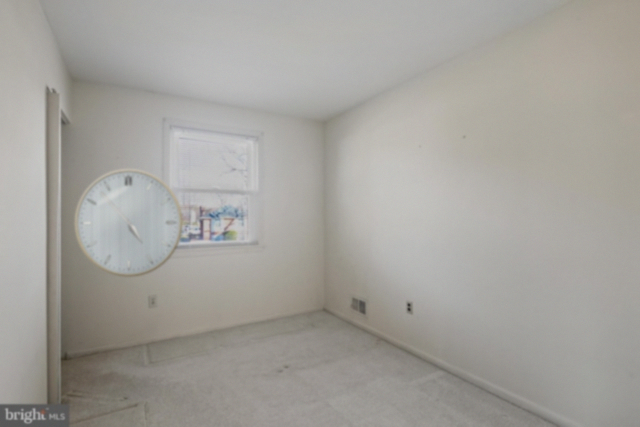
4:53
